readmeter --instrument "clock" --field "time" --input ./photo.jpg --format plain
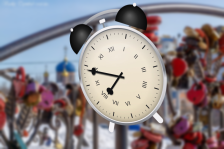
7:49
